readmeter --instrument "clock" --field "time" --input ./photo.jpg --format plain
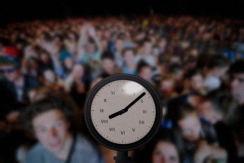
8:08
